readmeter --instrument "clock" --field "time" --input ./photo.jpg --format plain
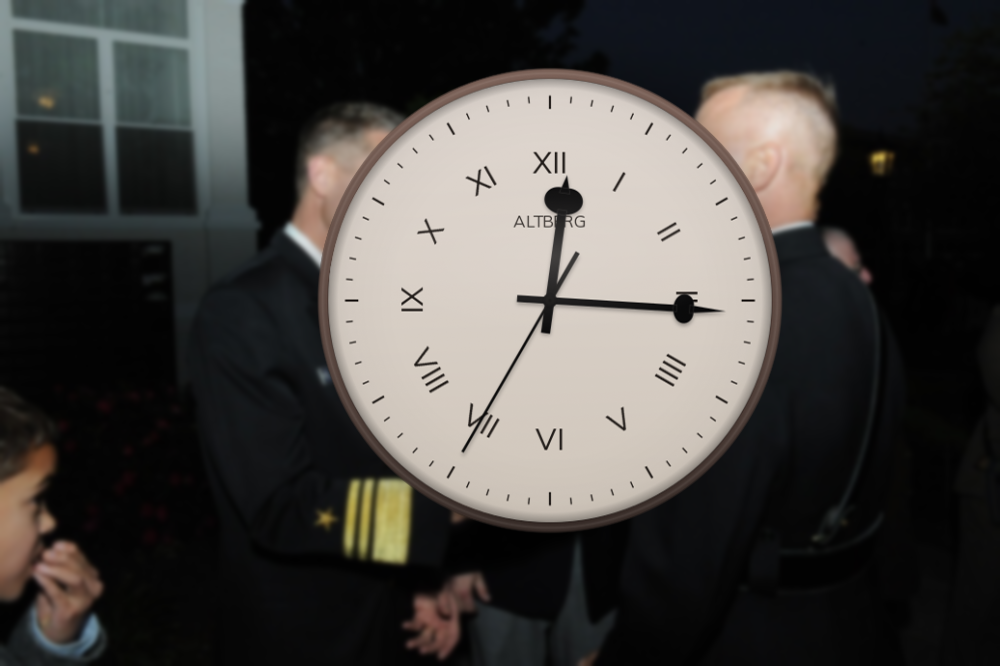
12:15:35
